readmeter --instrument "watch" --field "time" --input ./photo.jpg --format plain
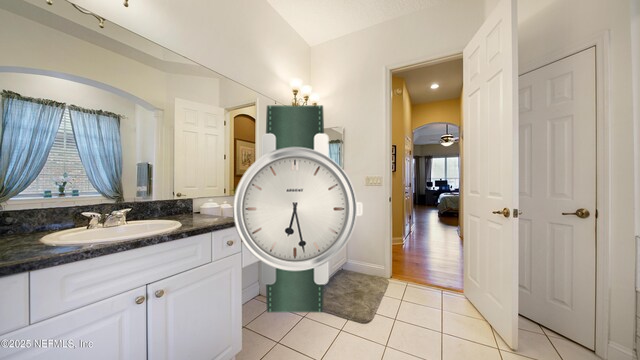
6:28
